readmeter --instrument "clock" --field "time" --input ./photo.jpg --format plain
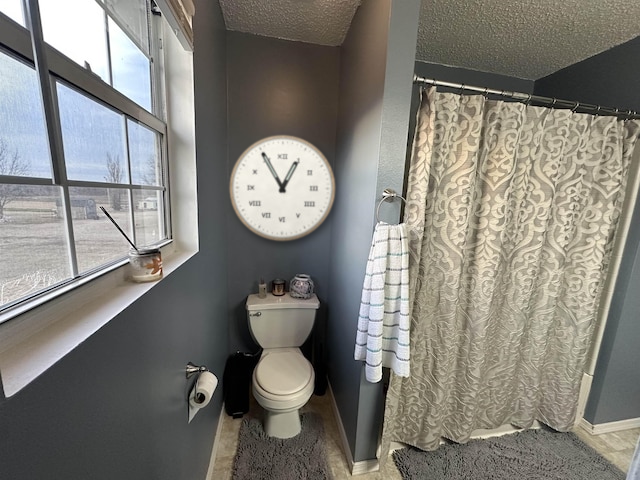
12:55
